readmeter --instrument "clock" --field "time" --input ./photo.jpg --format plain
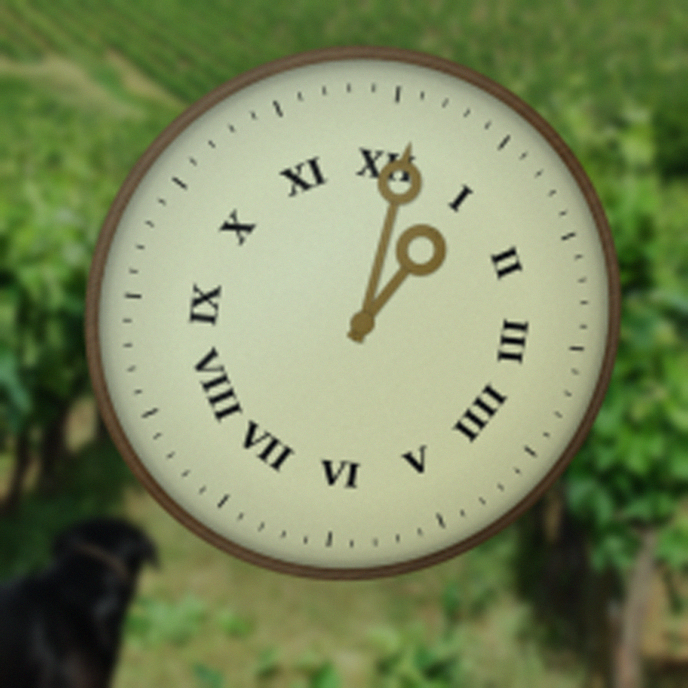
1:01
